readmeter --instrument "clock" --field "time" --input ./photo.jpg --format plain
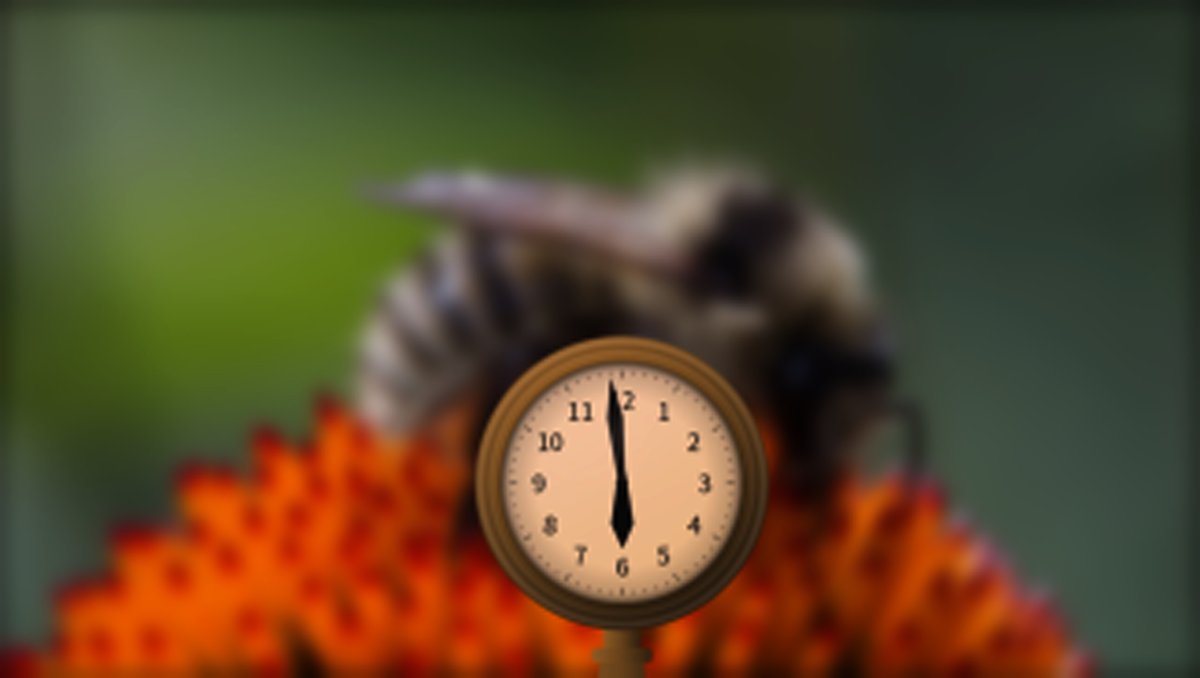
5:59
